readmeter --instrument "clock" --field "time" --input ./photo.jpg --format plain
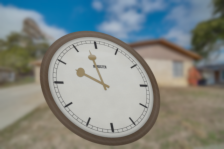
9:58
